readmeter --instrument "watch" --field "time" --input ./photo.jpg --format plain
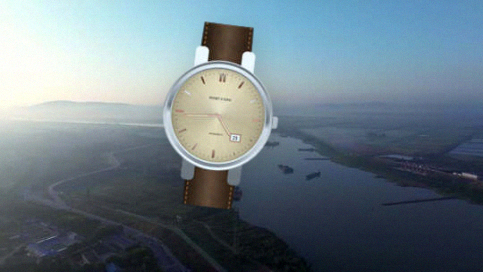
4:44
